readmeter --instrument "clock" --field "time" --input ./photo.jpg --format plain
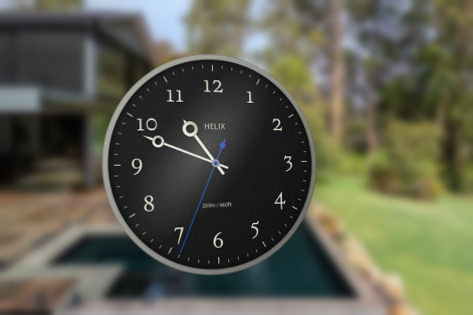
10:48:34
